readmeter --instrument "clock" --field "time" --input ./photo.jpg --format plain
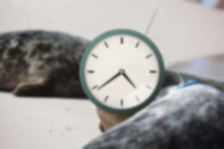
4:39
